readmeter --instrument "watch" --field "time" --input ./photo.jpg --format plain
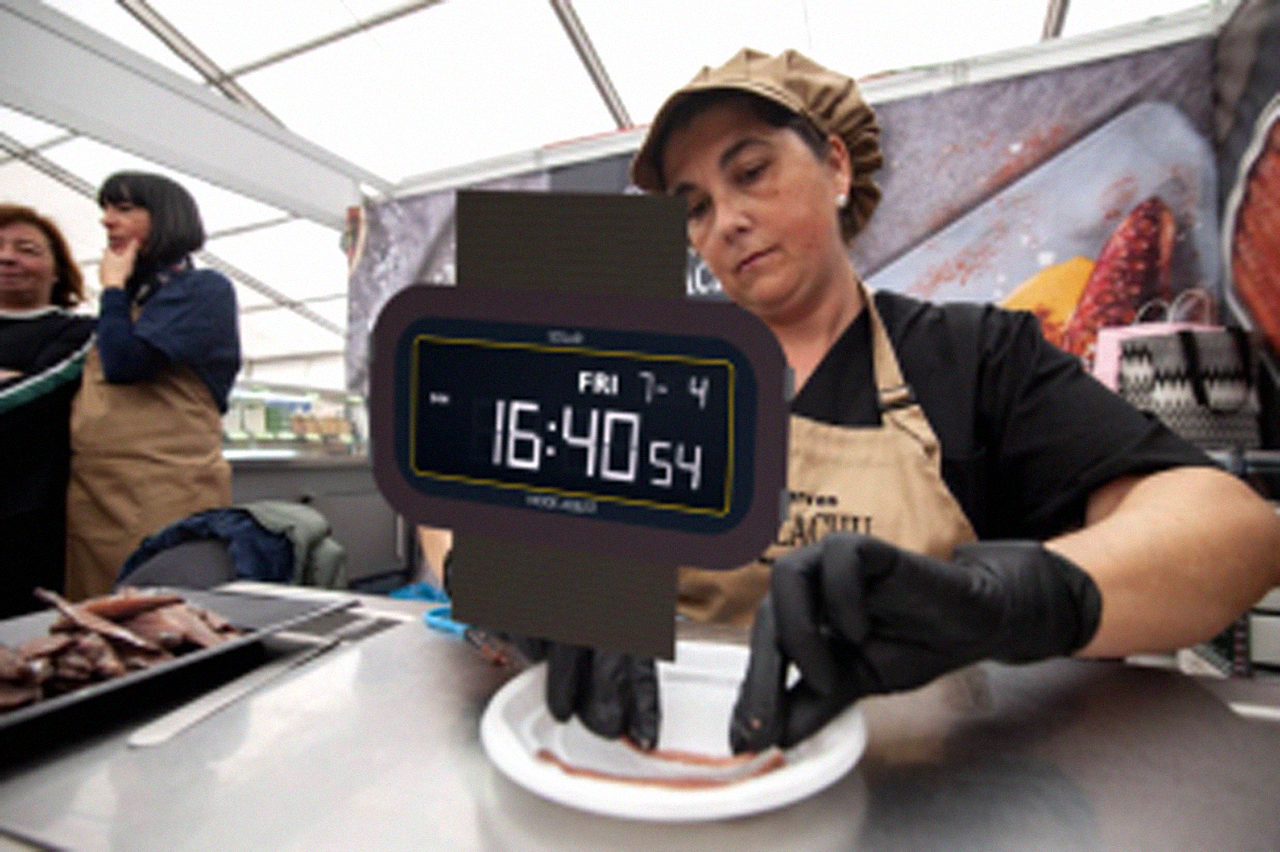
16:40:54
